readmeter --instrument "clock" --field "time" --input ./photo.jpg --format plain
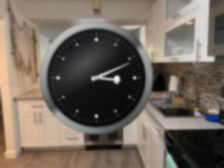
3:11
